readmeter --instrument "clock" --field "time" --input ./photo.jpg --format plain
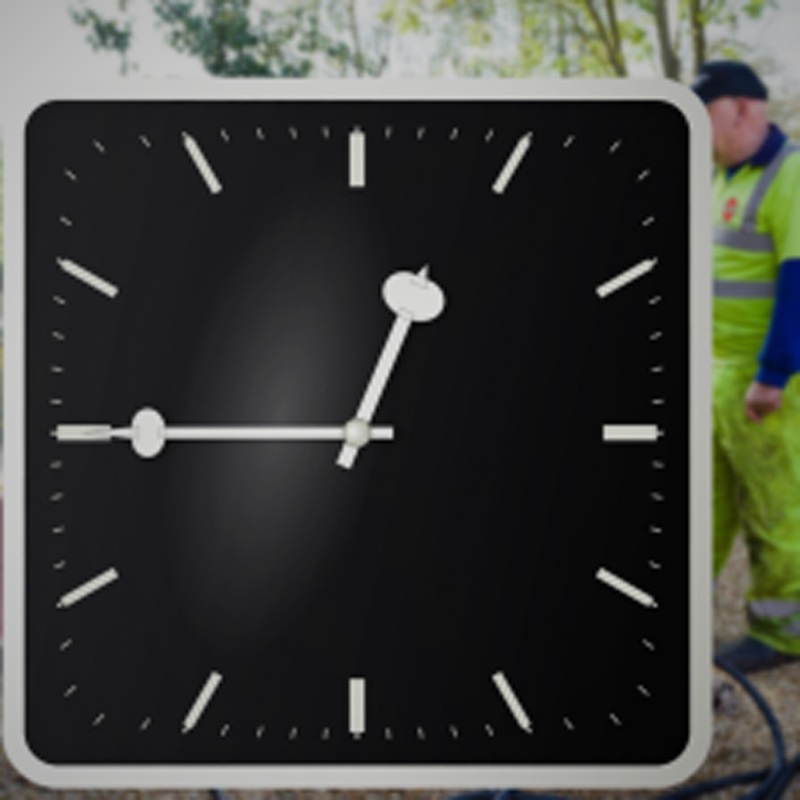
12:45
